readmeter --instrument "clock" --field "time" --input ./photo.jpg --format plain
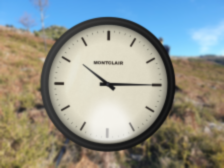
10:15
